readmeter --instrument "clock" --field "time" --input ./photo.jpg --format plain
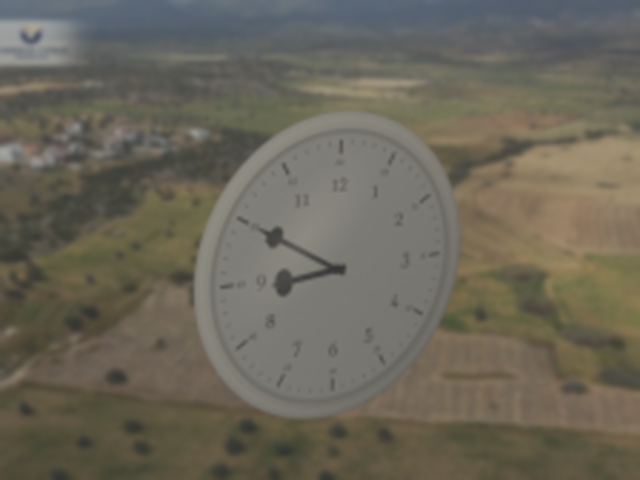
8:50
